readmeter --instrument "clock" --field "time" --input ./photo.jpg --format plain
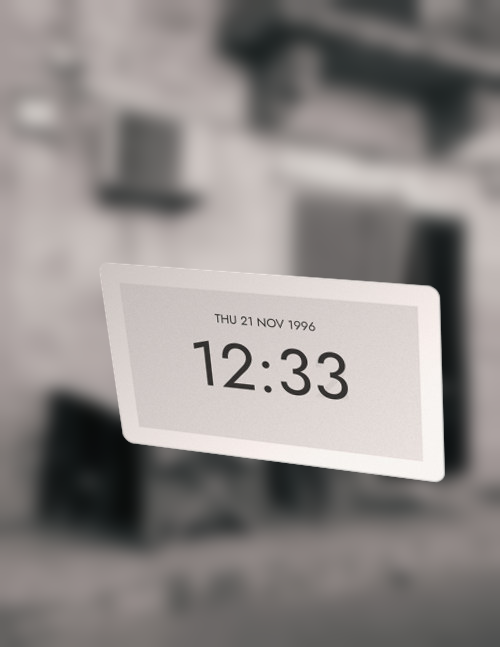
12:33
